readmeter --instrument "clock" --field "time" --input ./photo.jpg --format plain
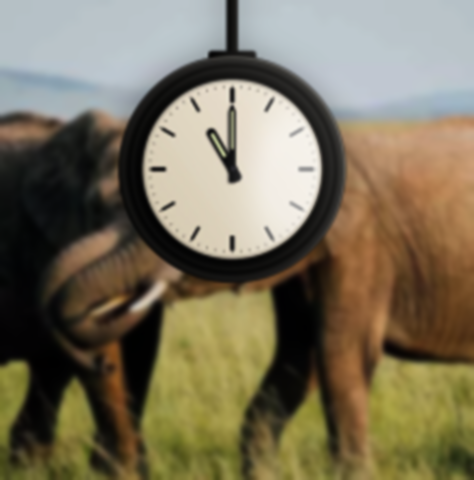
11:00
